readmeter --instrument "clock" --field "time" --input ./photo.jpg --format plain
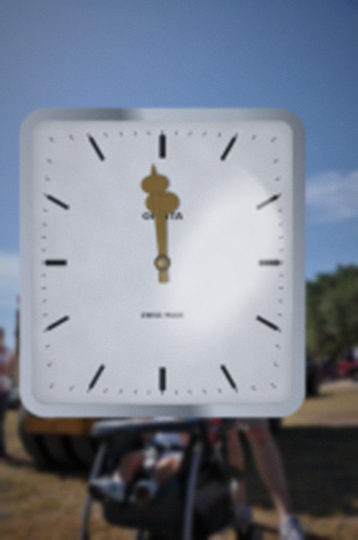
11:59
